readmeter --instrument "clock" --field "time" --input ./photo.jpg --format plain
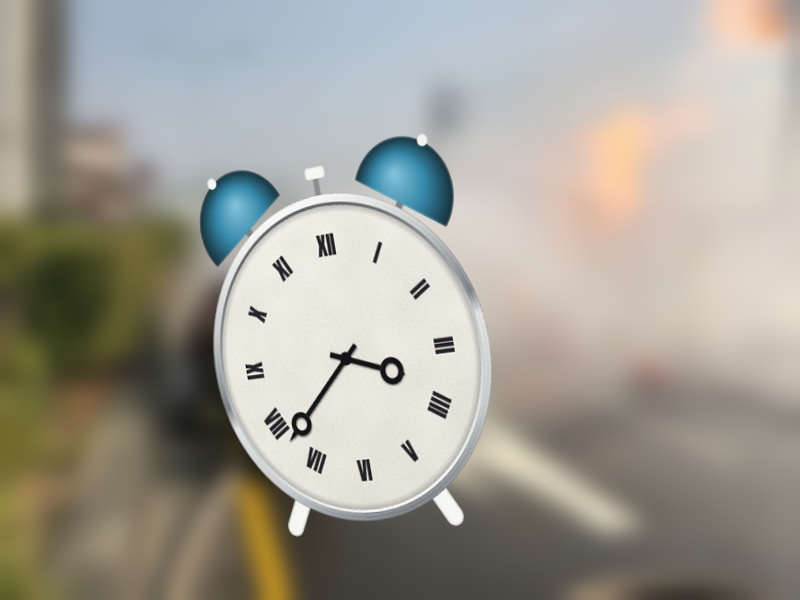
3:38
